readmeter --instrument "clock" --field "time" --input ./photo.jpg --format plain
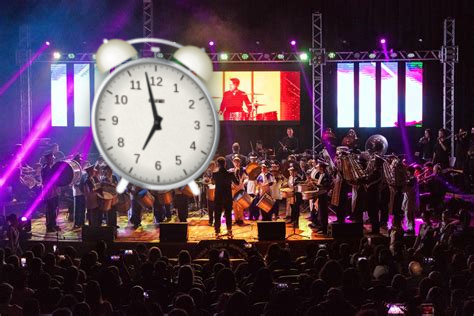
6:58
